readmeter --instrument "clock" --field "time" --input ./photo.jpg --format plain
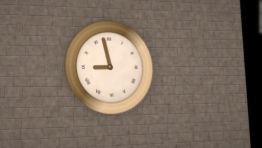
8:58
